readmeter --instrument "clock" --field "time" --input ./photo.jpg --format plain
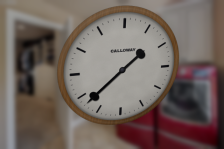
1:38
